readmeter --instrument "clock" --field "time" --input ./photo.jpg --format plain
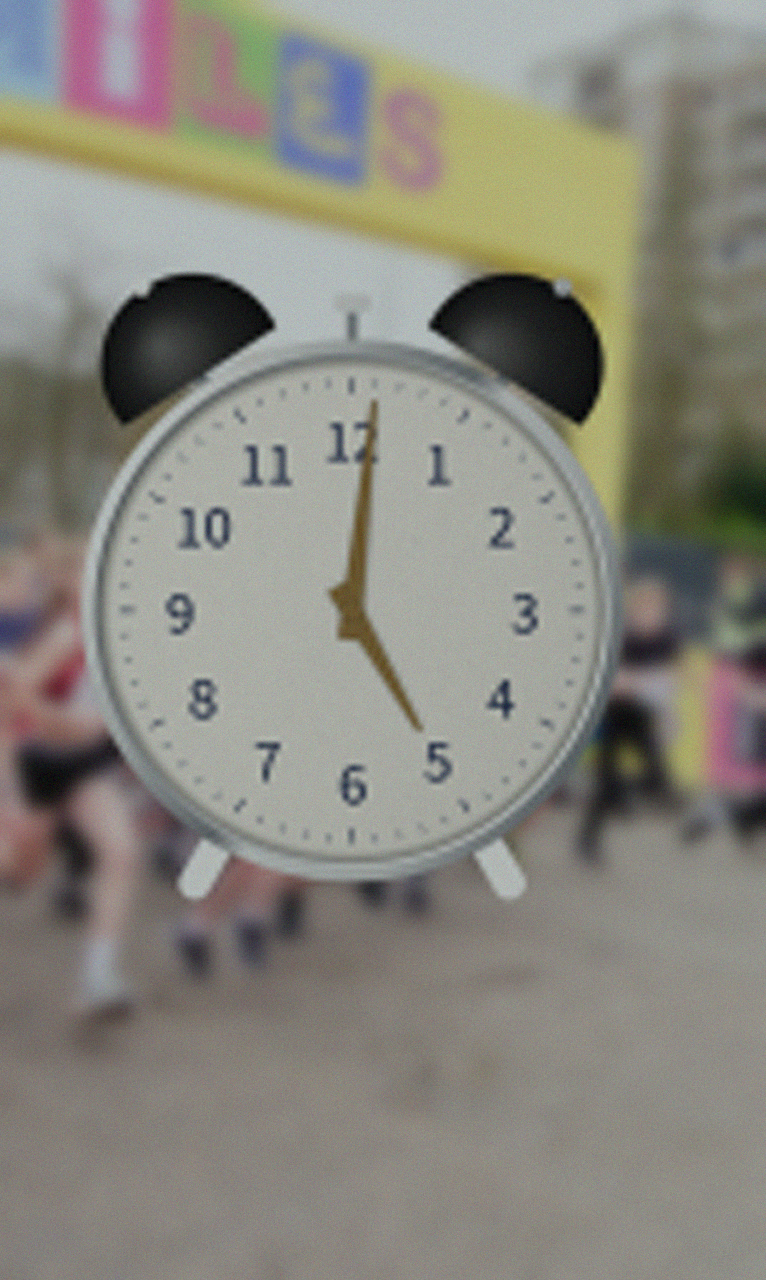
5:01
